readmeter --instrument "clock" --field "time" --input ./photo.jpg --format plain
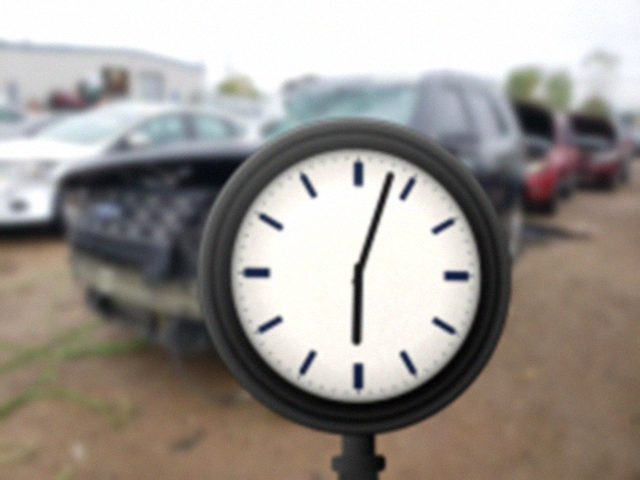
6:03
